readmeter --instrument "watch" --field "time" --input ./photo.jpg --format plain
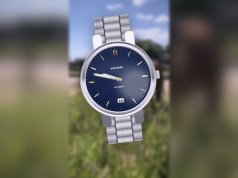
9:48
